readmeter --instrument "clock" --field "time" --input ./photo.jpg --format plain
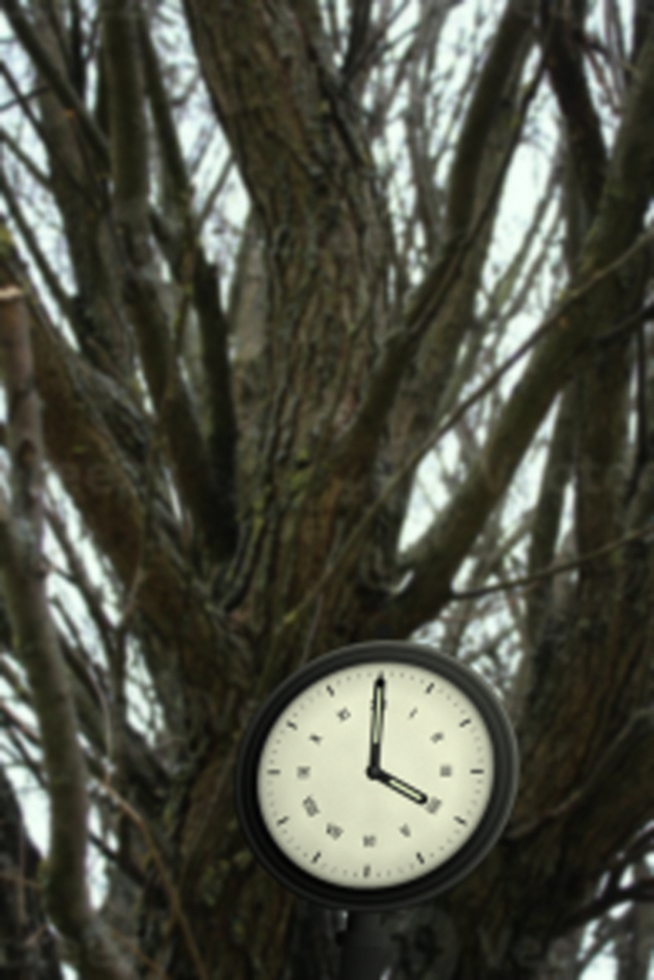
4:00
